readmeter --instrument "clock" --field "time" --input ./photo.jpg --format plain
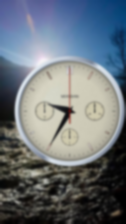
9:35
